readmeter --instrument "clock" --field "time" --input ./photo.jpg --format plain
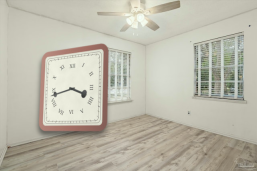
3:43
